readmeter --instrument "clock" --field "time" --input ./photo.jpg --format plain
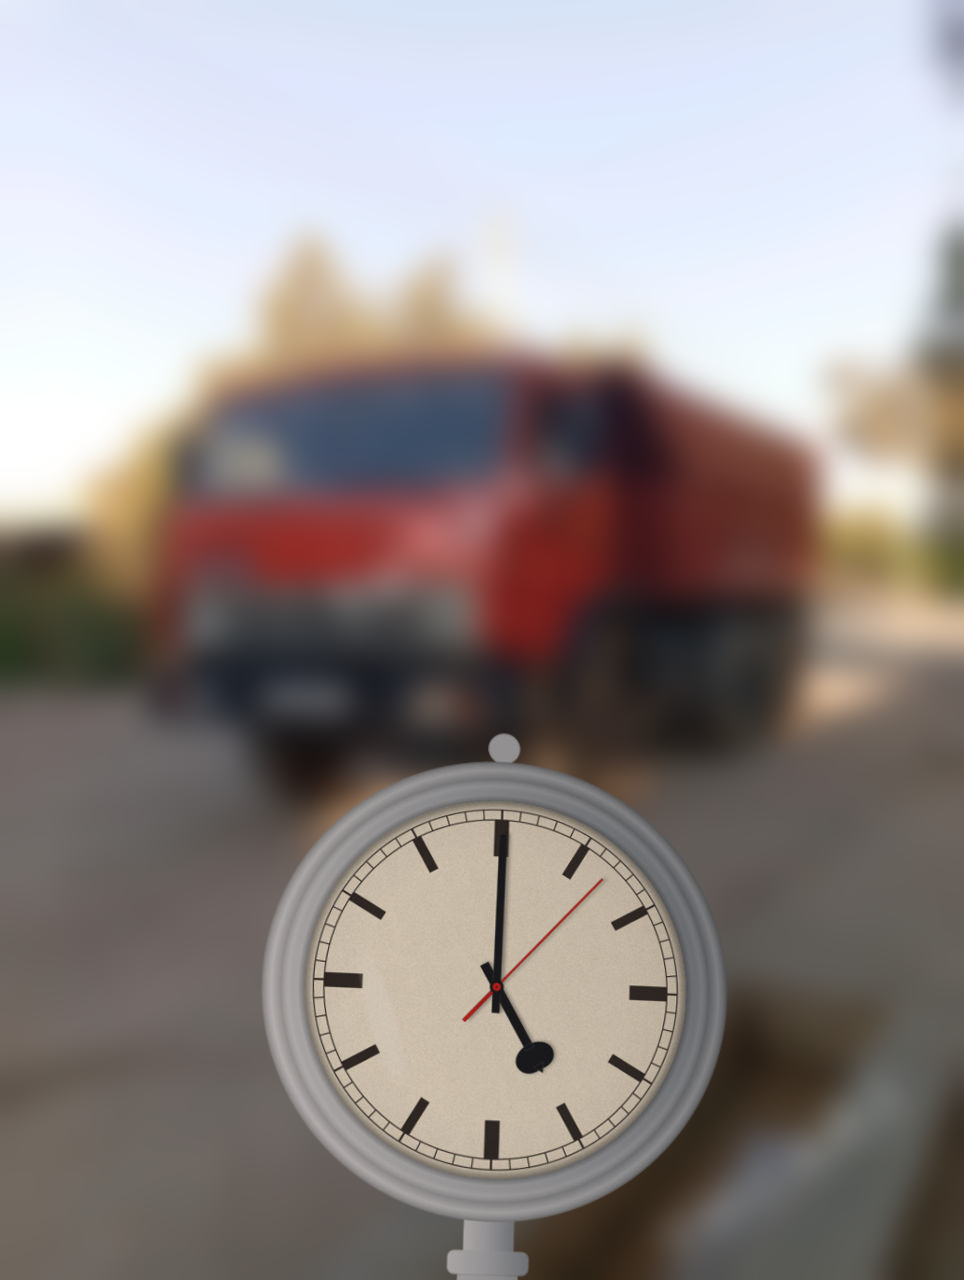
5:00:07
